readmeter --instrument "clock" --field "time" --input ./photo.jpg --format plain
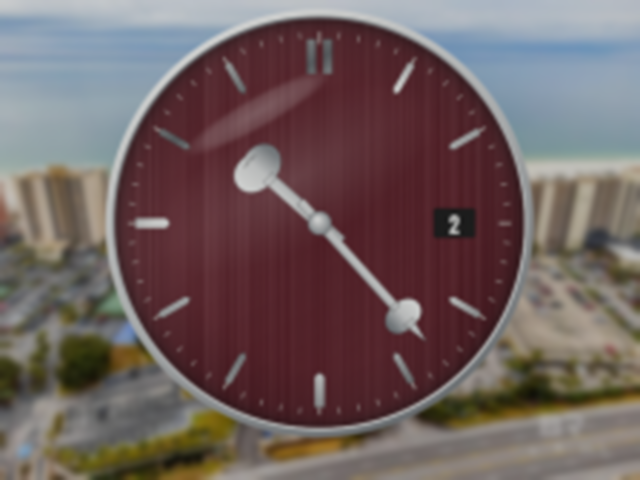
10:23
